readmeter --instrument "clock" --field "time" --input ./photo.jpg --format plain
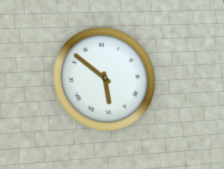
5:52
